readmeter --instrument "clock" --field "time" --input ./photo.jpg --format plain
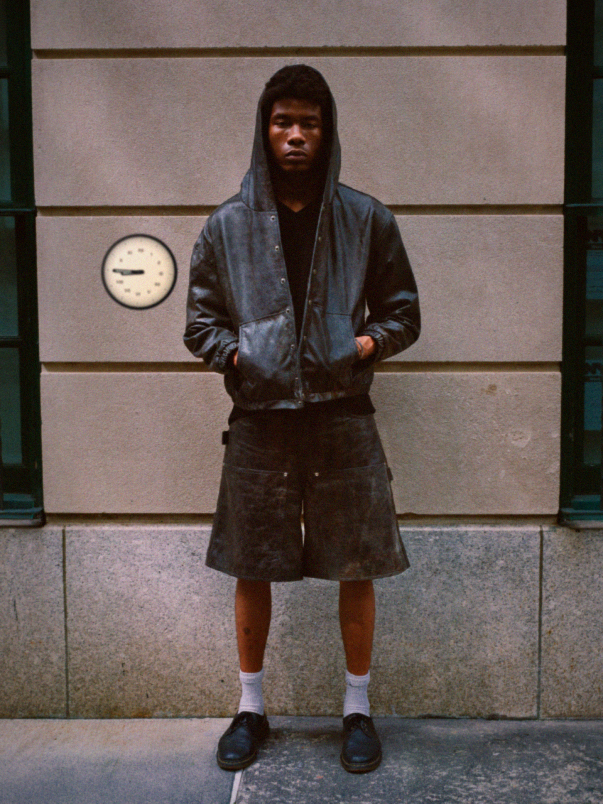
8:45
